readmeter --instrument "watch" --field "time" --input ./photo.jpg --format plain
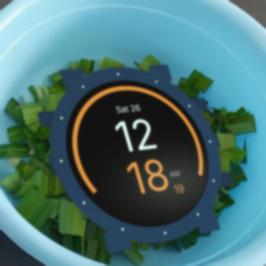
12:18
